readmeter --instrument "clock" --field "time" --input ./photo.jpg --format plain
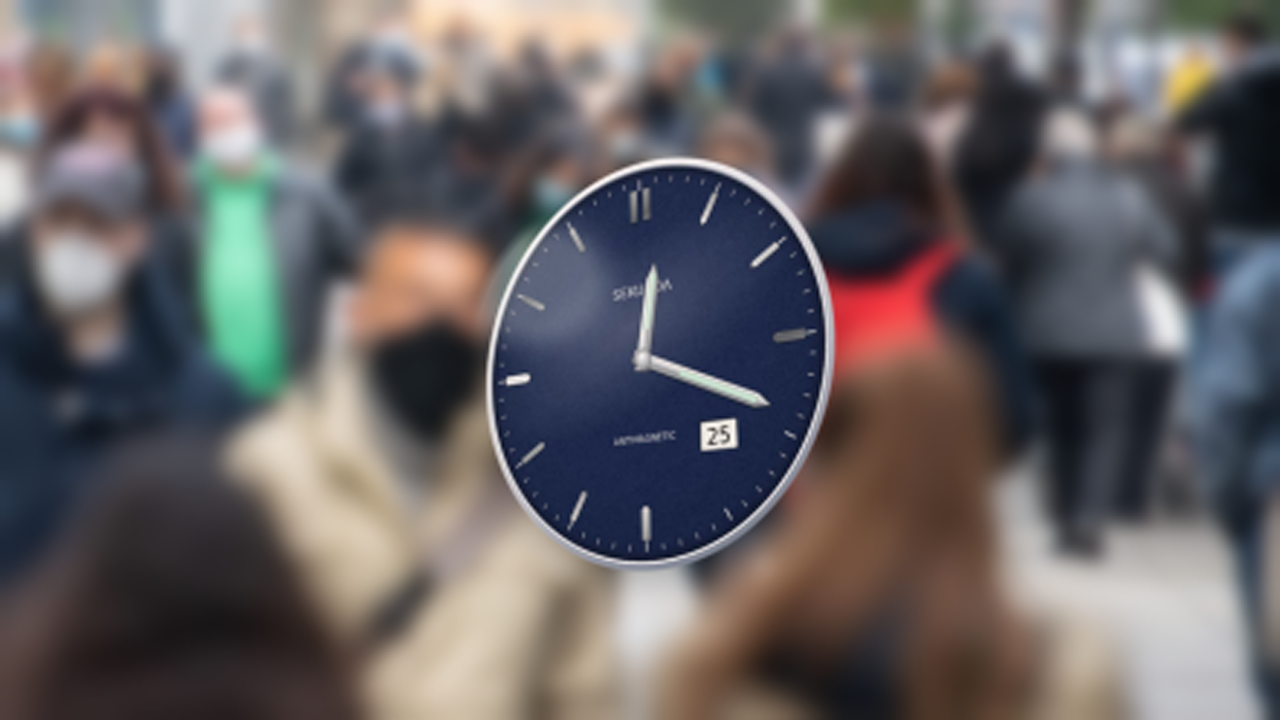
12:19
